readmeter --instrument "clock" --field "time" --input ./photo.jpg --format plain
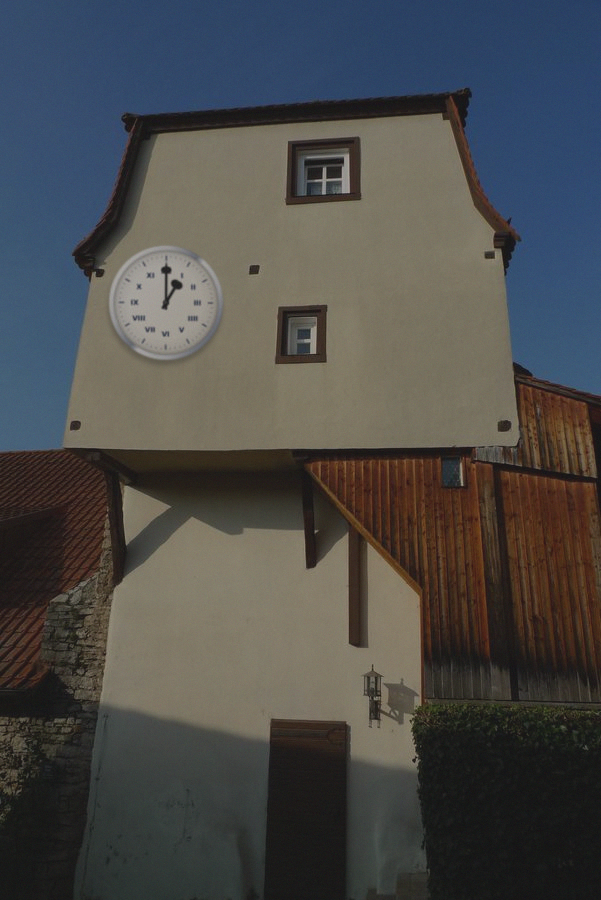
1:00
